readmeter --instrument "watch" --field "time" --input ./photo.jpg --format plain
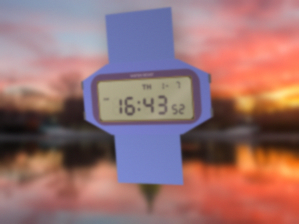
16:43
